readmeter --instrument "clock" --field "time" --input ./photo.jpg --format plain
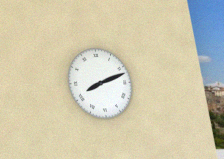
8:12
